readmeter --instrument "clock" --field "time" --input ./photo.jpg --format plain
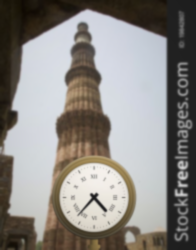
4:37
